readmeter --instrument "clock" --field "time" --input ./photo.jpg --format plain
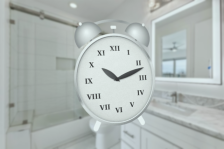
10:12
